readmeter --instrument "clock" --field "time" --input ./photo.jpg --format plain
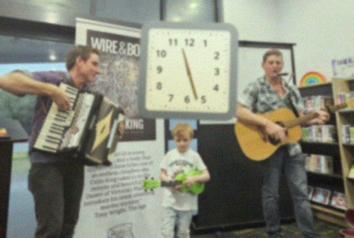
11:27
